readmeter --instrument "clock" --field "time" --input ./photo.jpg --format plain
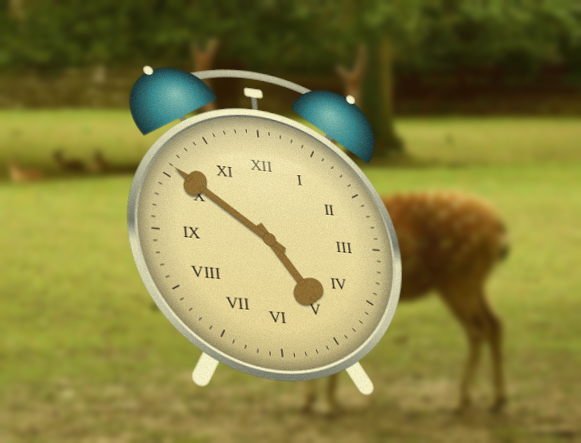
4:51
